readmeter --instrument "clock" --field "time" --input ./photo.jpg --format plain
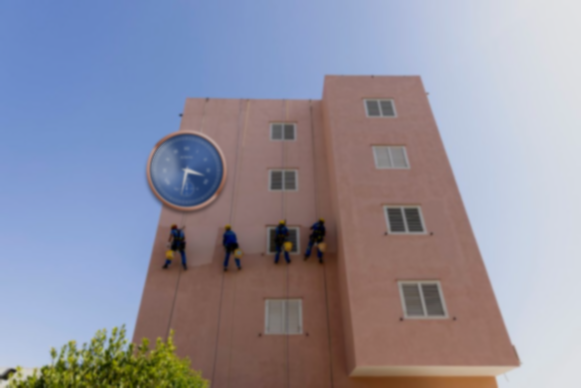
3:32
